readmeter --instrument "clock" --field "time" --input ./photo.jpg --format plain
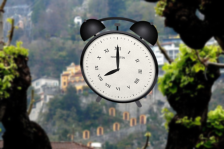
8:00
